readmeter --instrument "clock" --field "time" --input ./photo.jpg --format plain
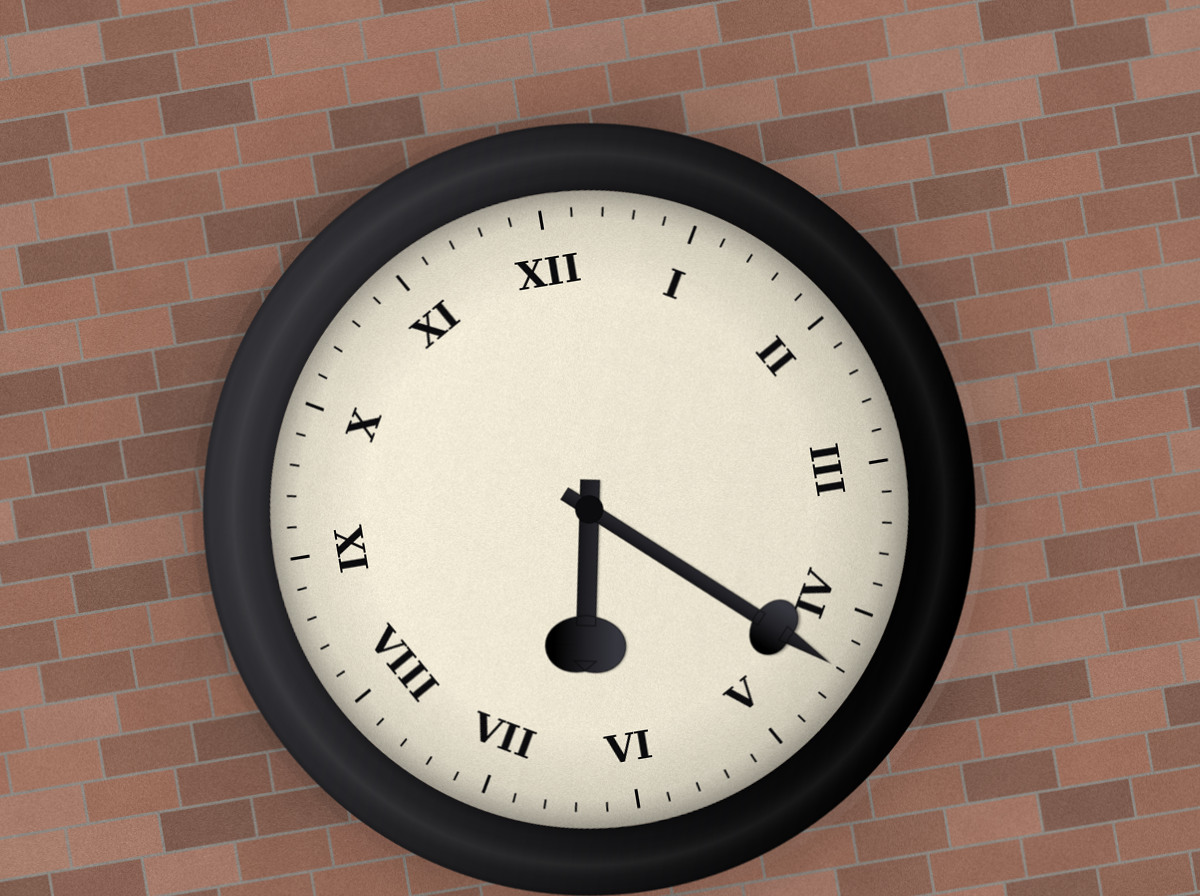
6:22
